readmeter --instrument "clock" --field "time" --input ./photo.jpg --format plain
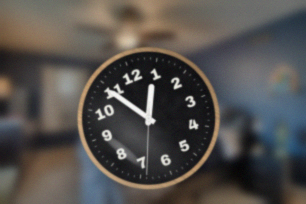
12:54:34
